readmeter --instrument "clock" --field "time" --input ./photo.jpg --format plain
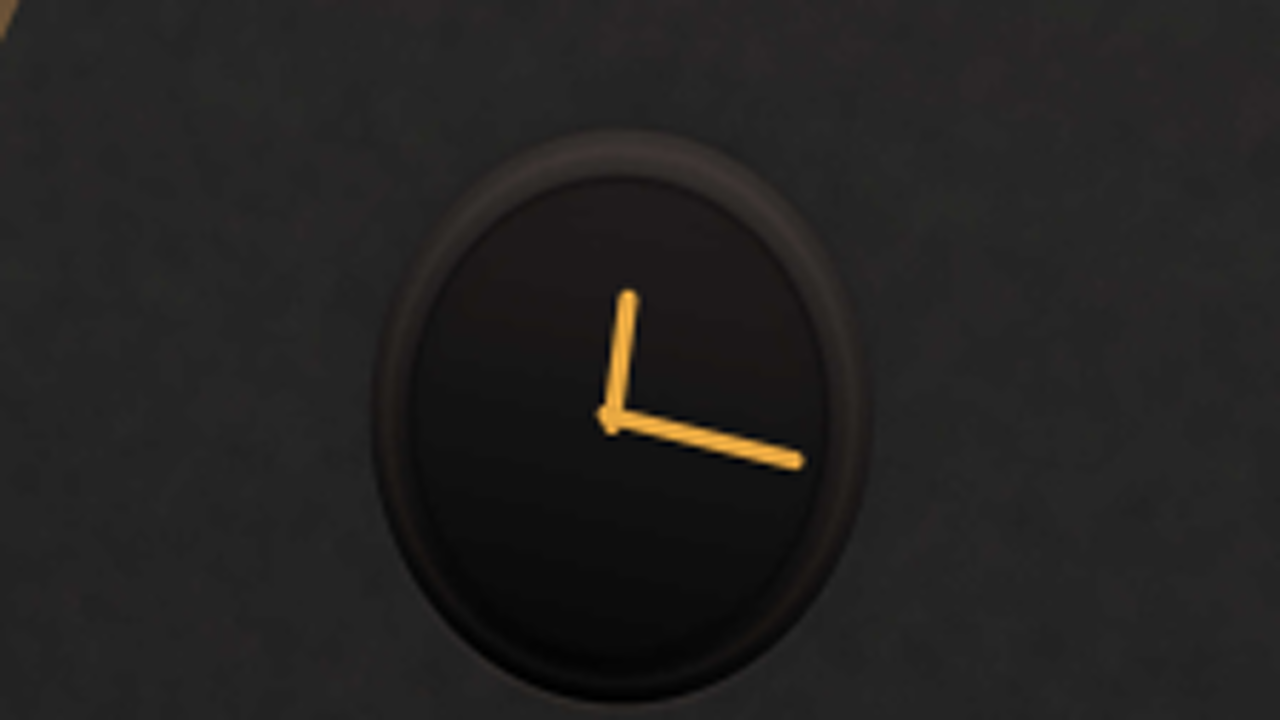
12:17
